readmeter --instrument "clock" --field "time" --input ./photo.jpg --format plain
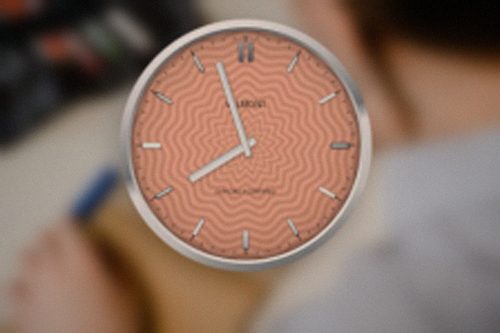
7:57
